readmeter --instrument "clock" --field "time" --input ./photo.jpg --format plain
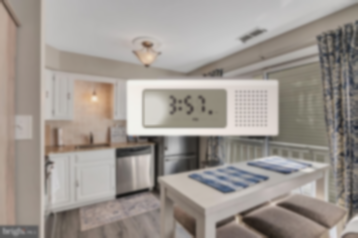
3:57
